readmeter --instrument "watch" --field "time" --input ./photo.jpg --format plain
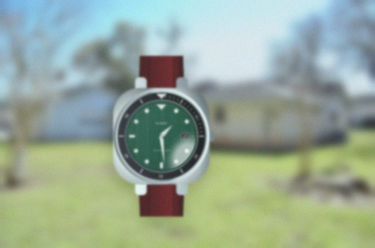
1:29
